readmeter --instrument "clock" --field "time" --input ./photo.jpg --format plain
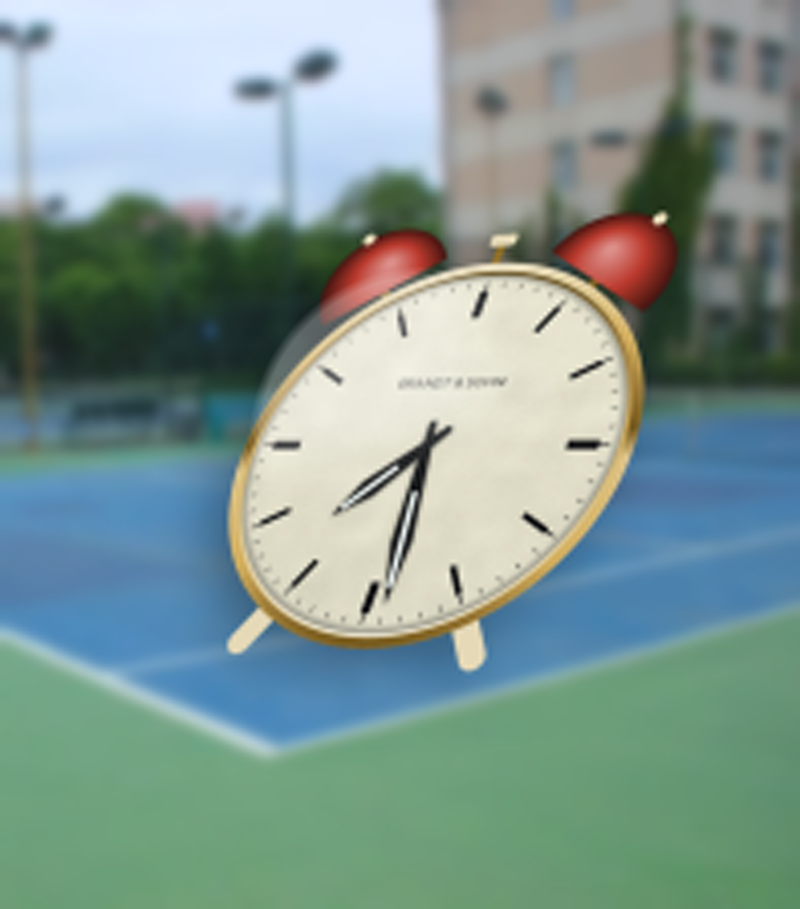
7:29
